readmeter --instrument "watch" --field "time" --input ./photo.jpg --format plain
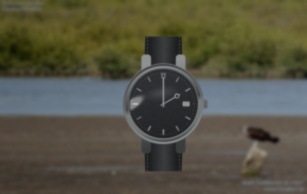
2:00
